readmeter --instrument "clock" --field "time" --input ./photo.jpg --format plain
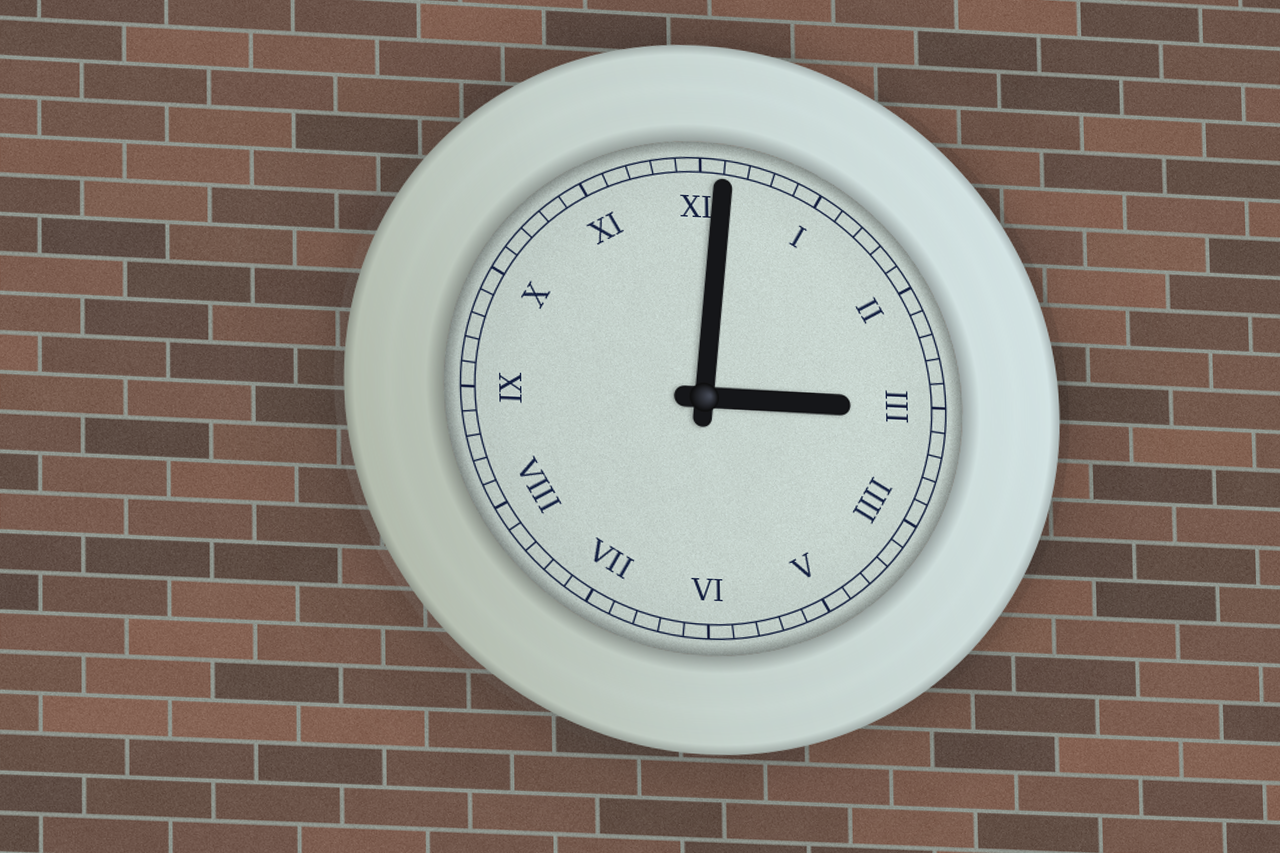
3:01
